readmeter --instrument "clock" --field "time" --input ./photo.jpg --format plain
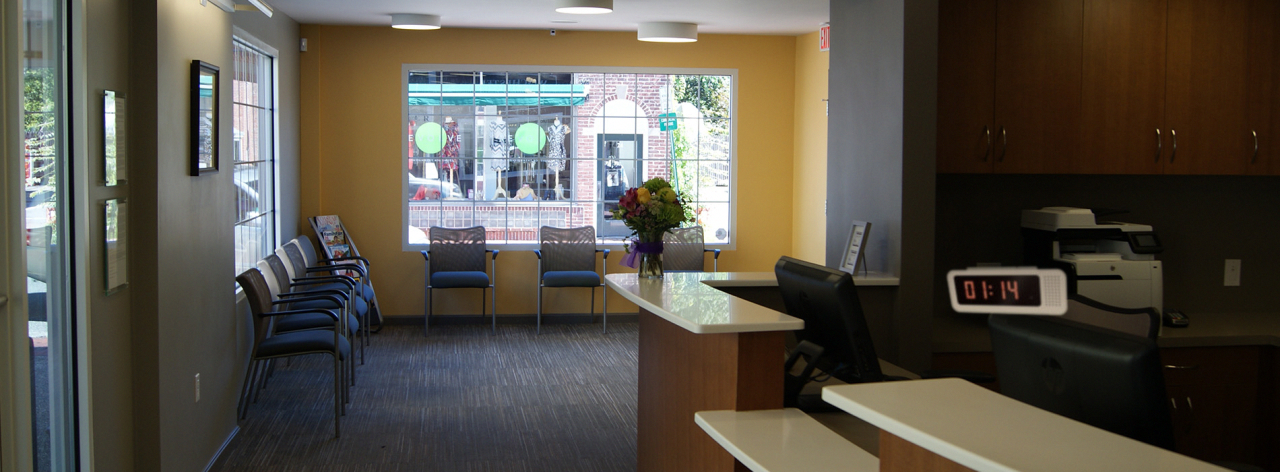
1:14
